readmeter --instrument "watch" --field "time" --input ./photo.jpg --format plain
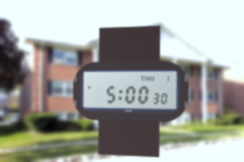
5:00:30
